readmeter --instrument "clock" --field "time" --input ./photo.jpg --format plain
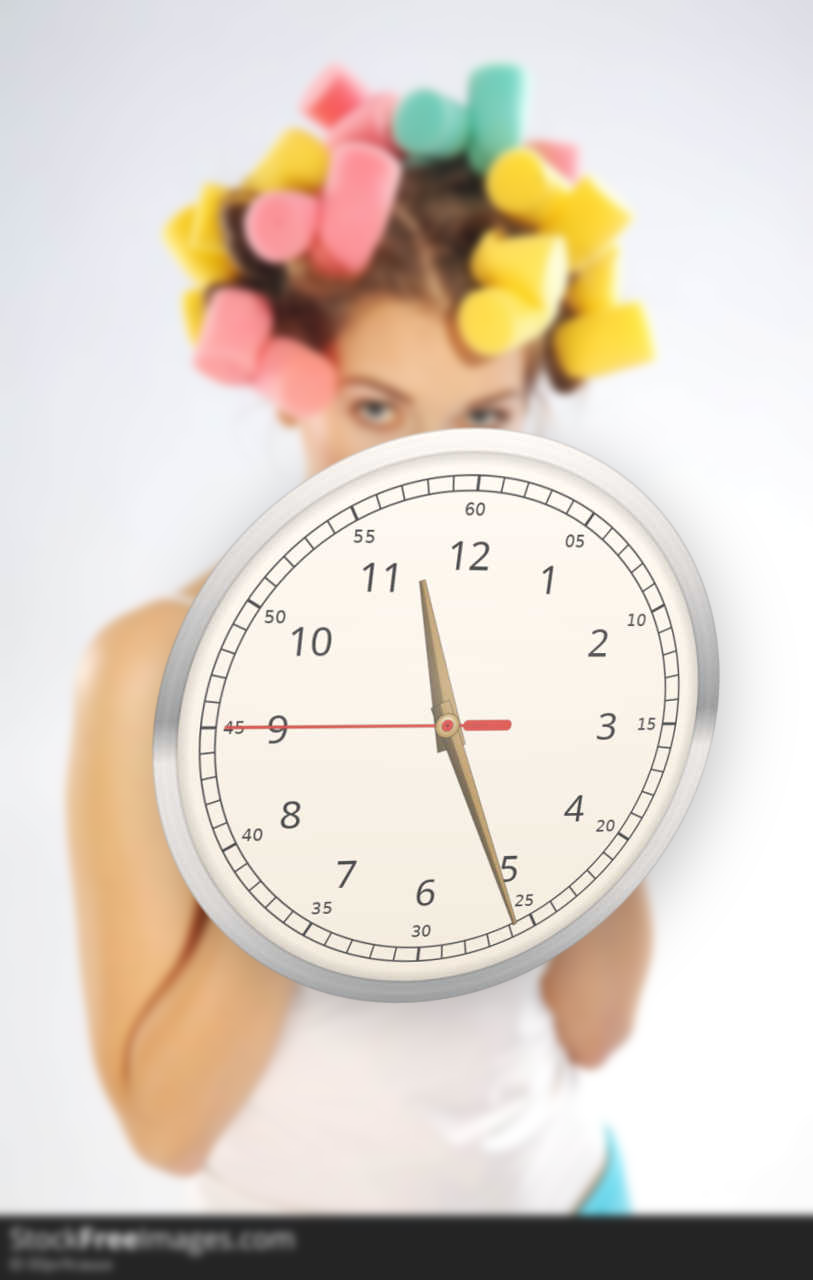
11:25:45
